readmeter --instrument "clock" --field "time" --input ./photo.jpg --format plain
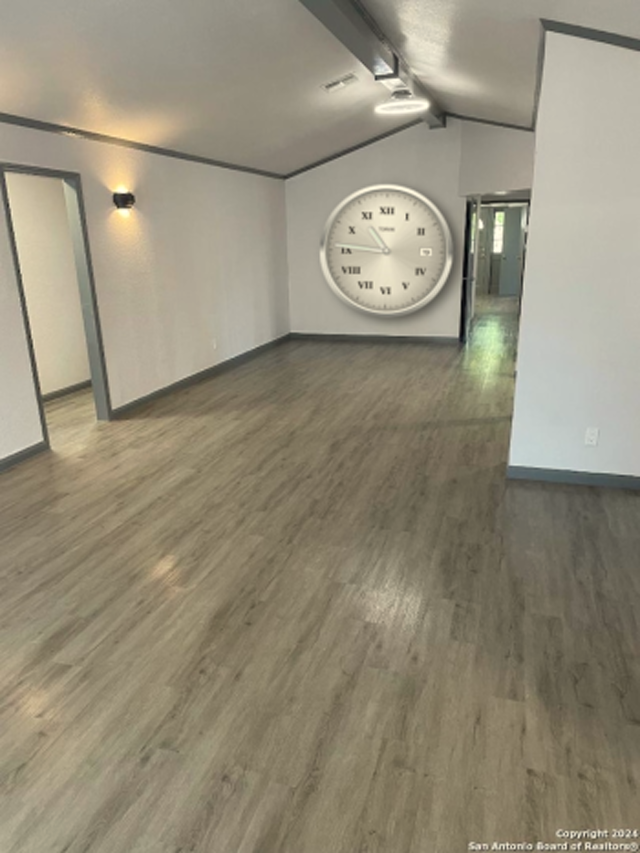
10:46
